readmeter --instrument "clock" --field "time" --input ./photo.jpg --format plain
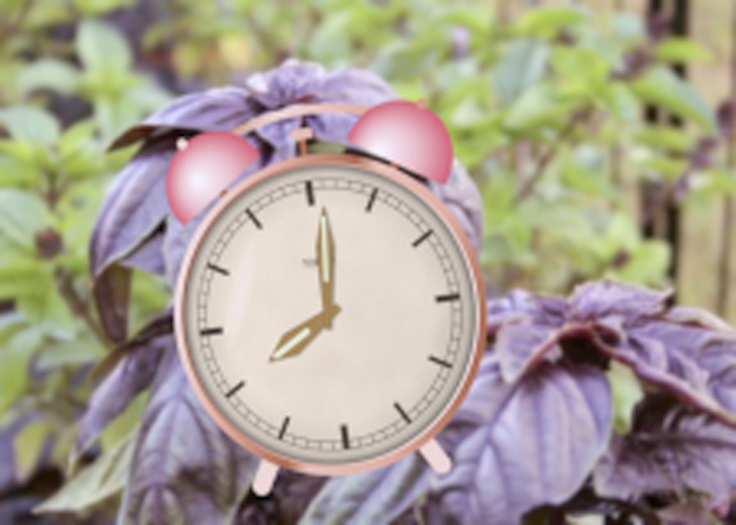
8:01
